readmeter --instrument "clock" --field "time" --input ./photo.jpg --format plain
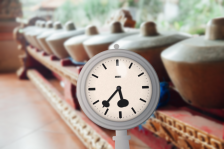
5:37
